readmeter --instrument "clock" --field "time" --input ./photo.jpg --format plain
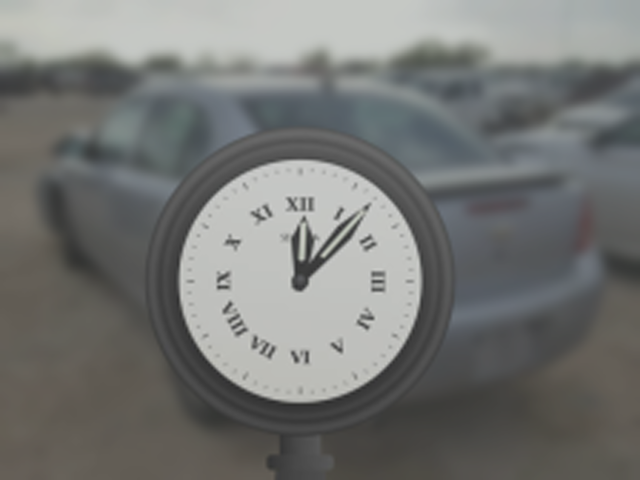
12:07
